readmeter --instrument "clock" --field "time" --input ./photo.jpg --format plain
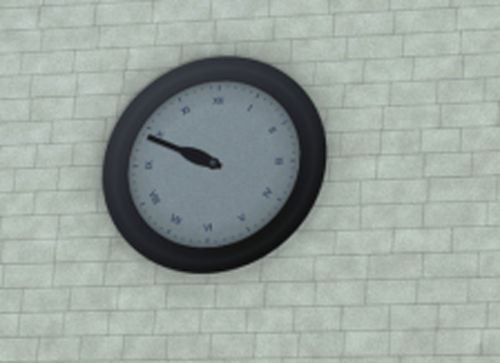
9:49
